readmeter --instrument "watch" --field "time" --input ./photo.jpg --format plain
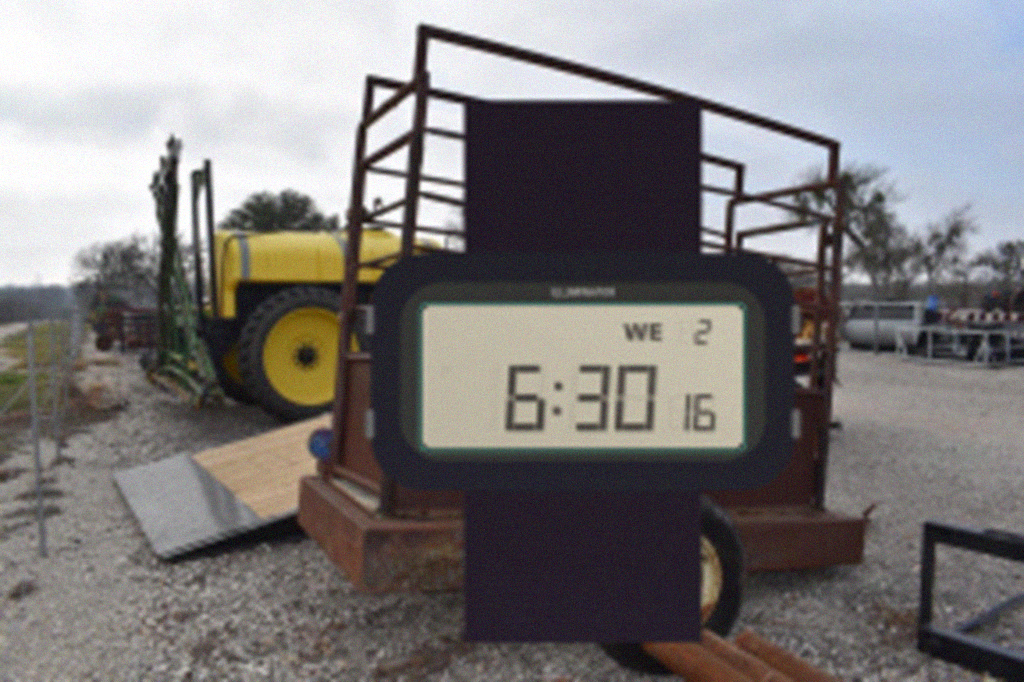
6:30:16
